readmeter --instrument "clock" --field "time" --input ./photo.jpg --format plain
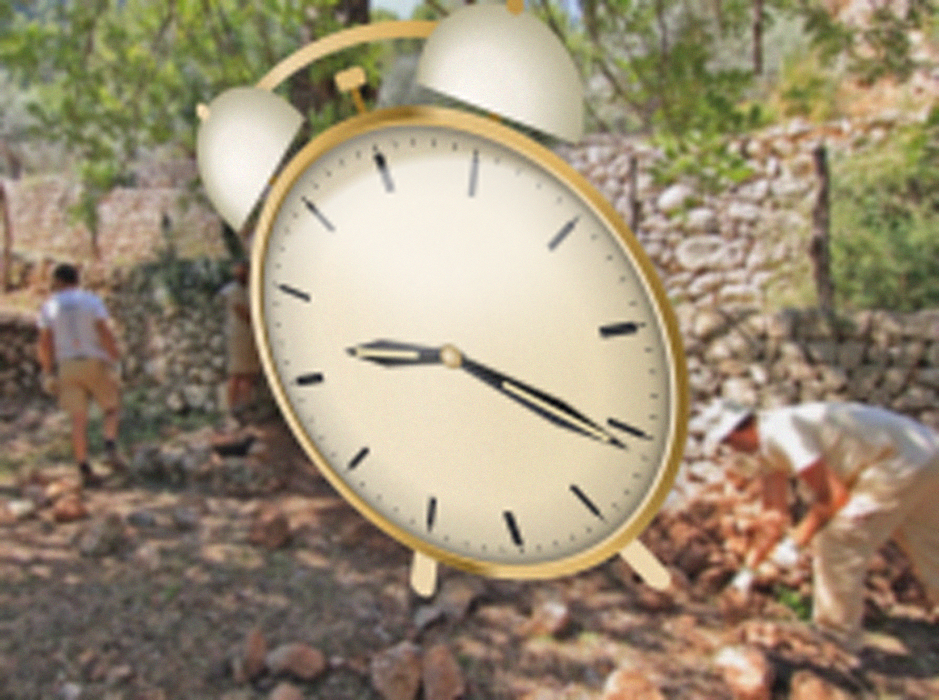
9:21
